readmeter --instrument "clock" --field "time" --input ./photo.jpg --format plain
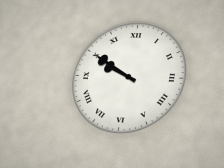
9:50
